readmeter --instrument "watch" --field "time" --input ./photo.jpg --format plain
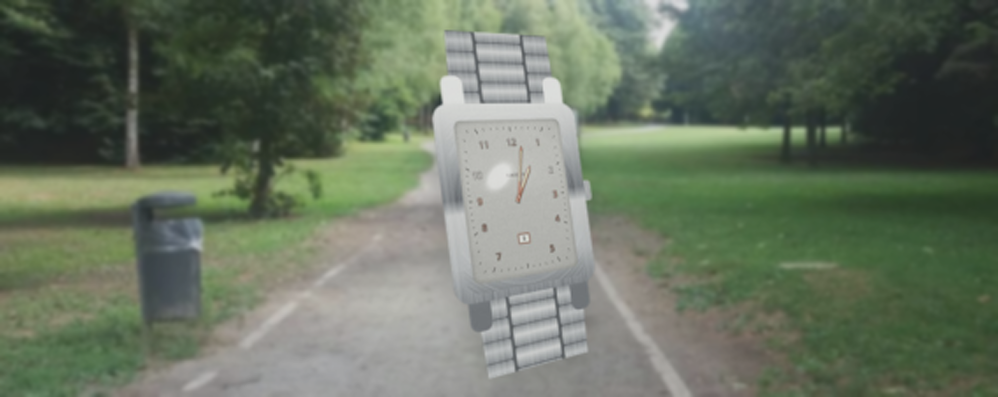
1:02
